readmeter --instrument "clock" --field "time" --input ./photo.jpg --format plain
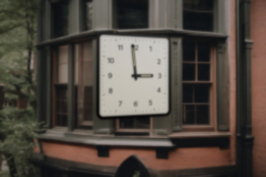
2:59
